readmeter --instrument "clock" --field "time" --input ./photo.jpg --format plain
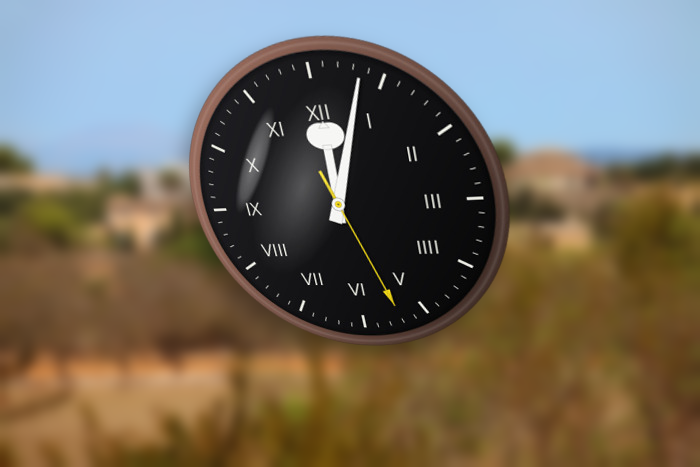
12:03:27
